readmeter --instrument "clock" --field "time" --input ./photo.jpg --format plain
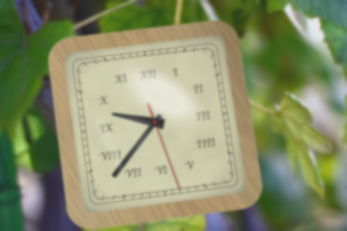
9:37:28
